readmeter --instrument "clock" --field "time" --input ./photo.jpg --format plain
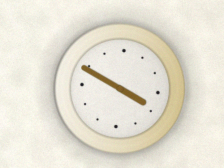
3:49
